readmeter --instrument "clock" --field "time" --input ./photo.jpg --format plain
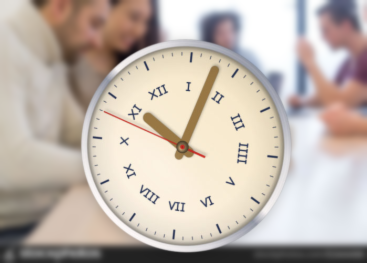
11:07:53
